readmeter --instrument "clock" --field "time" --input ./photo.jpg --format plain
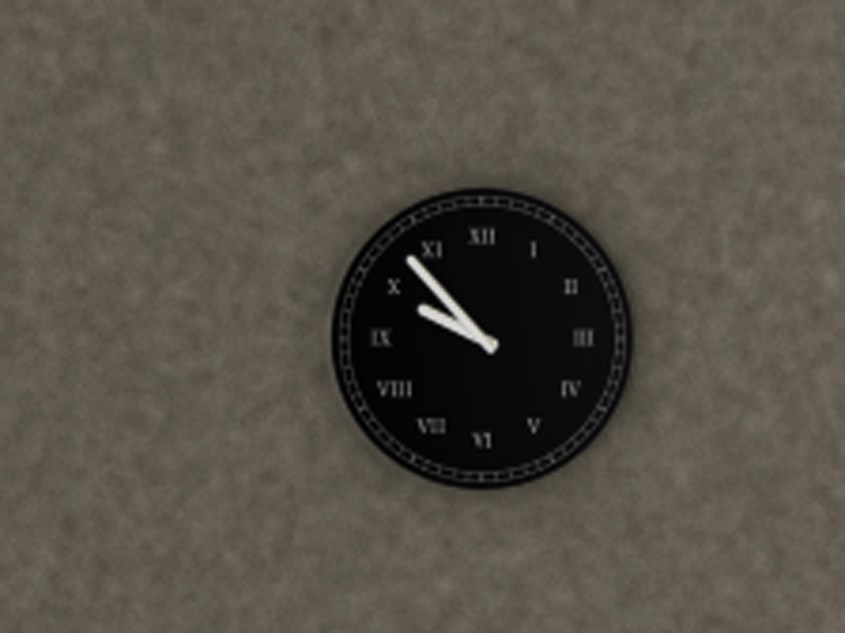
9:53
